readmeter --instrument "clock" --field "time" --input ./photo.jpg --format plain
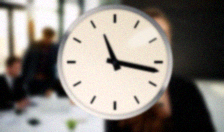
11:17
